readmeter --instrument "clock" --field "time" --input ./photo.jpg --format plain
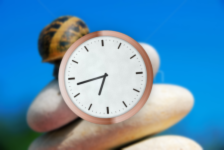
6:43
